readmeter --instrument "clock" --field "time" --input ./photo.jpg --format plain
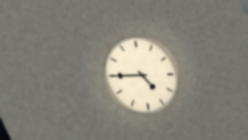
4:45
